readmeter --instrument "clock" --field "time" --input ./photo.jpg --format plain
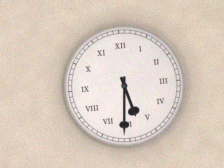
5:31
